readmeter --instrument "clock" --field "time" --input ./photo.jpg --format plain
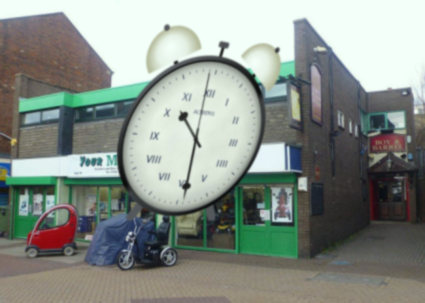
10:28:59
